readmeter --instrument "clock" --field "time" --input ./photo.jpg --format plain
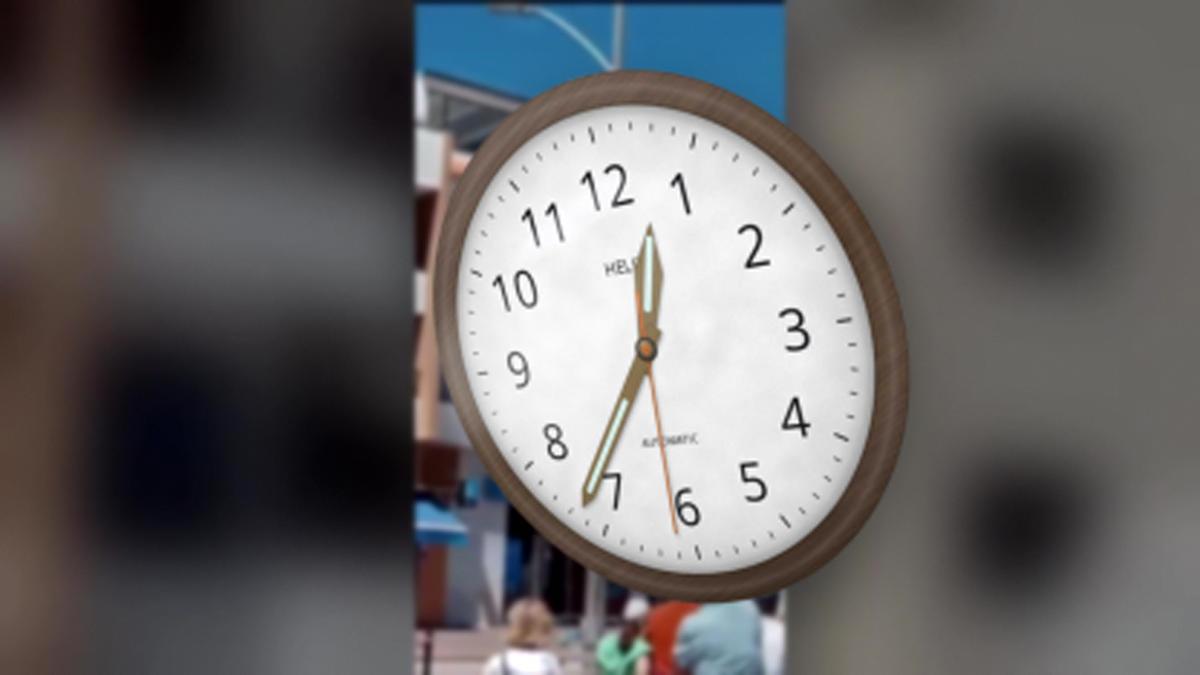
12:36:31
